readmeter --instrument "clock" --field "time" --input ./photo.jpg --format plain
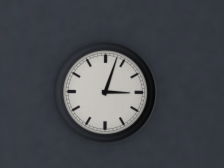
3:03
